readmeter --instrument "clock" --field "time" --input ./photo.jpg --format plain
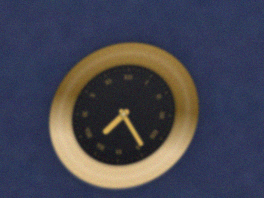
7:24
